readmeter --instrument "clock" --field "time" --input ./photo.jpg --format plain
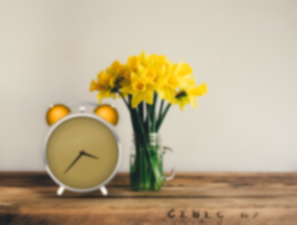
3:37
